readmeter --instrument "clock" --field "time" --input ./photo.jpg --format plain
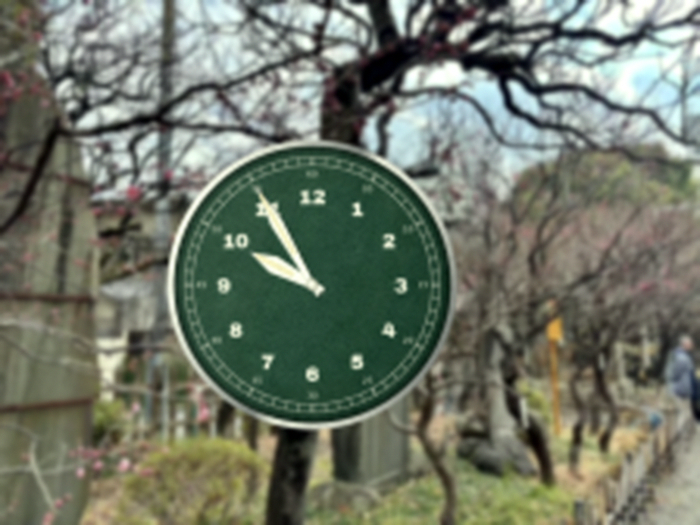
9:55
